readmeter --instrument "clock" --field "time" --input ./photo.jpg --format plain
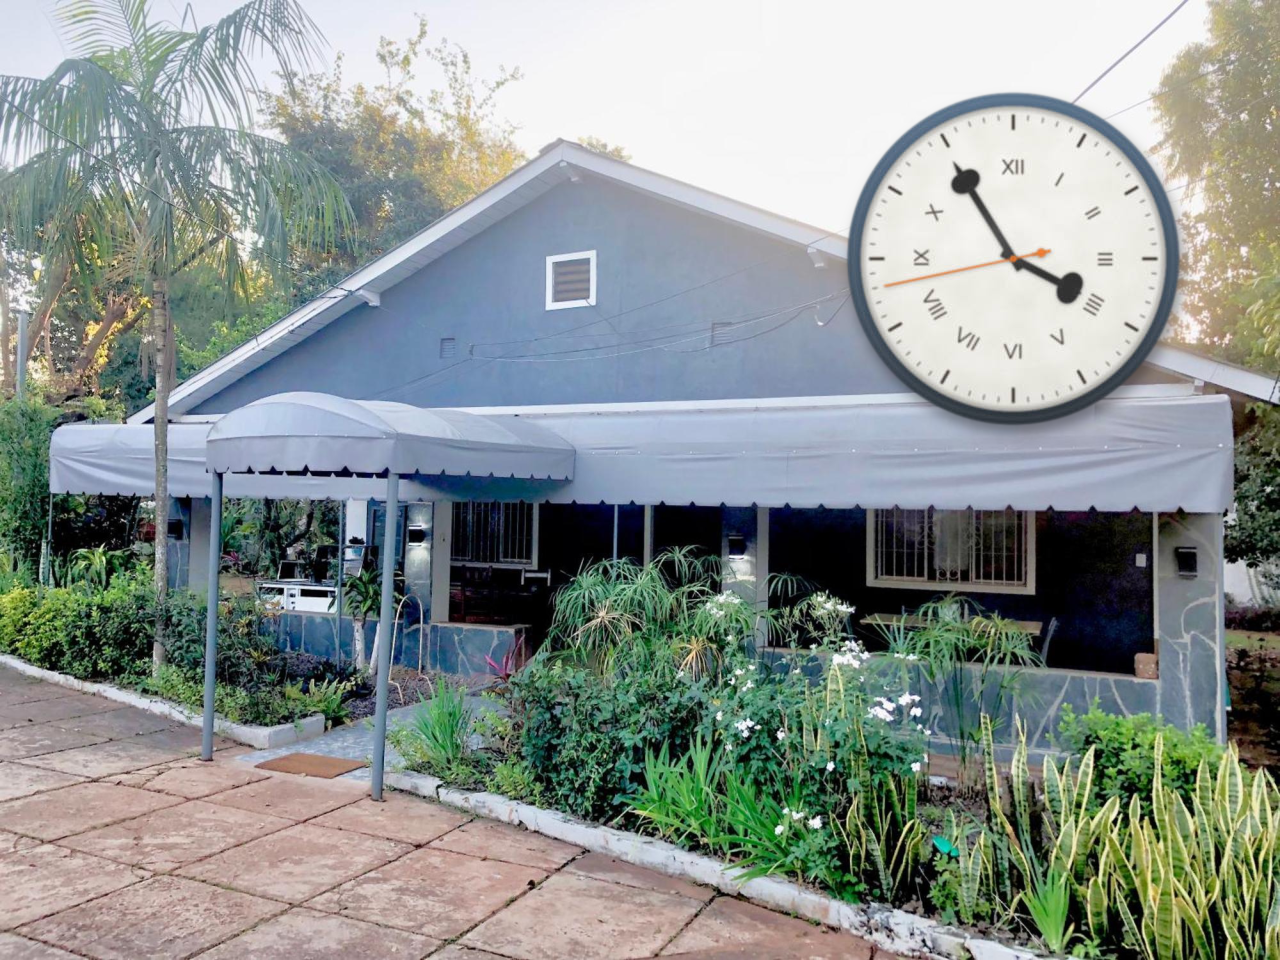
3:54:43
